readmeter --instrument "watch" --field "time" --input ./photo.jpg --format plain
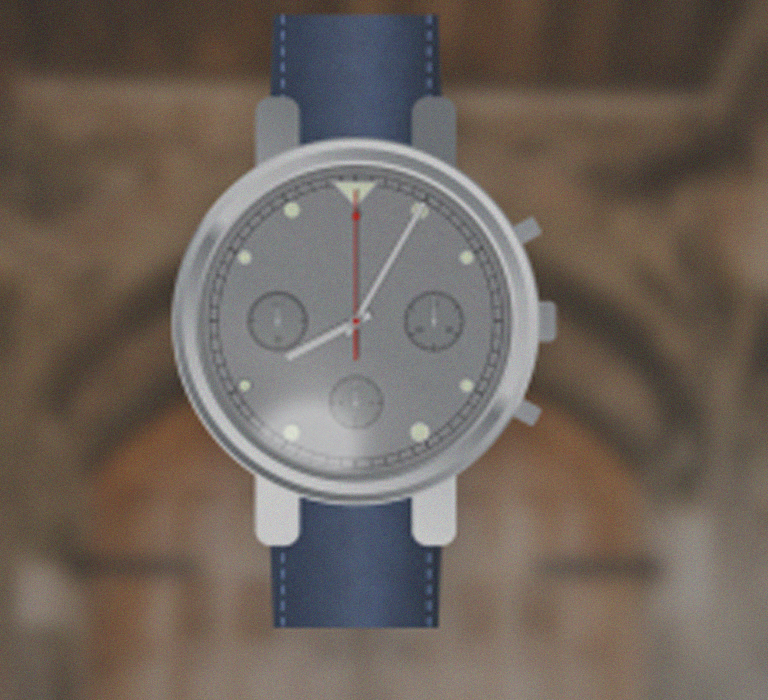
8:05
